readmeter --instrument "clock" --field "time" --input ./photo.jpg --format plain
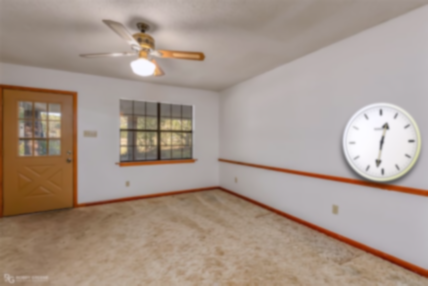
12:32
